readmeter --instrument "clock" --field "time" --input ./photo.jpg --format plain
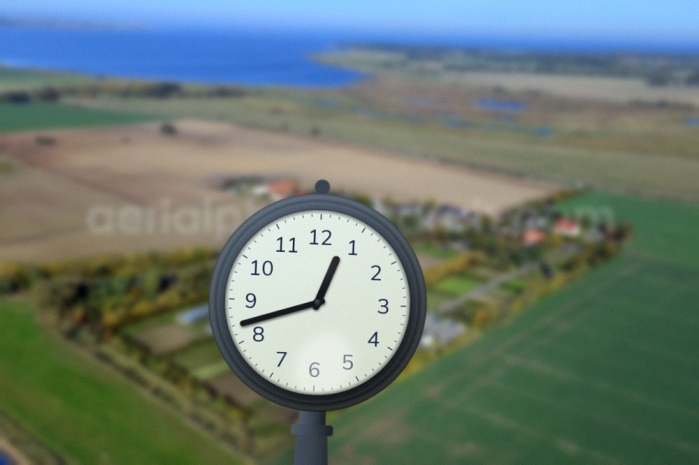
12:42
